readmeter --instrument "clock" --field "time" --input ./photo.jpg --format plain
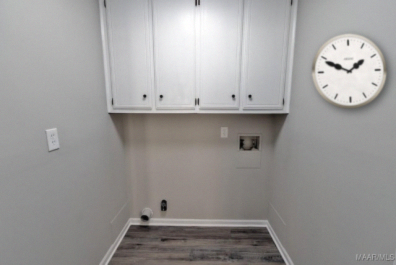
1:49
